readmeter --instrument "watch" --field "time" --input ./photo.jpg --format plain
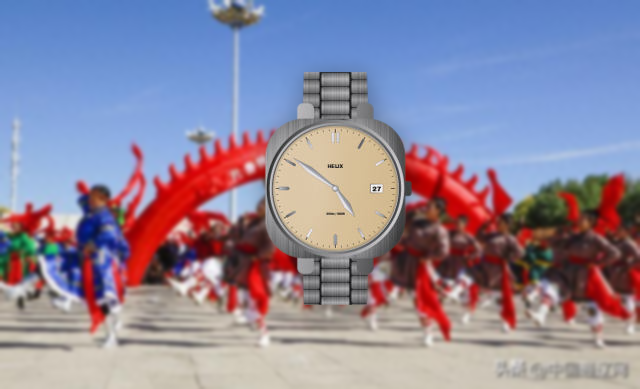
4:51
